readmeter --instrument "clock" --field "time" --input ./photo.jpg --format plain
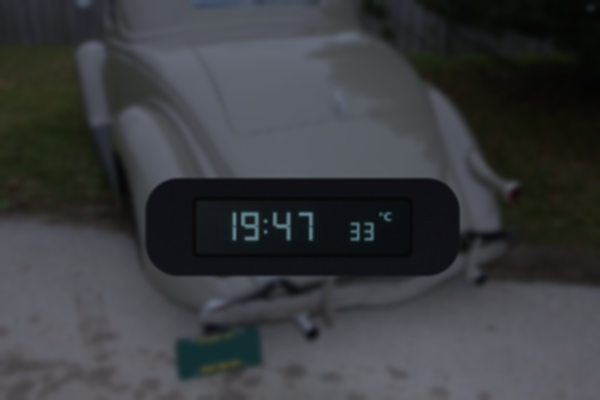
19:47
